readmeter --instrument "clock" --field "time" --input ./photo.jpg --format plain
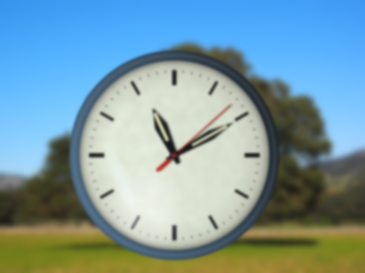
11:10:08
